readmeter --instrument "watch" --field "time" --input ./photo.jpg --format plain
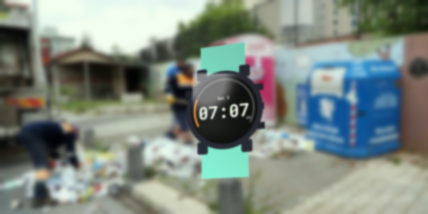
7:07
